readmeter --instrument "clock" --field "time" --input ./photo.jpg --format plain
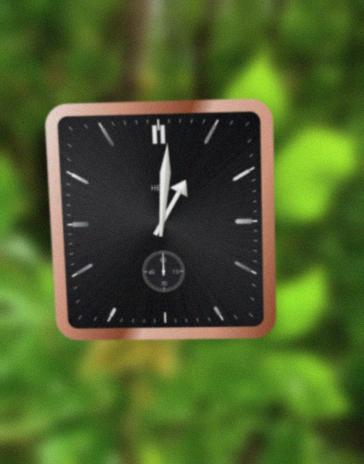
1:01
